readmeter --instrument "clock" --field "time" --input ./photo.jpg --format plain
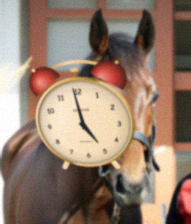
4:59
